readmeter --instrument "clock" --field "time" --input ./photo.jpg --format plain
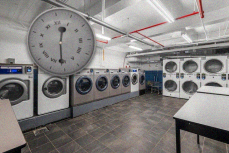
12:31
